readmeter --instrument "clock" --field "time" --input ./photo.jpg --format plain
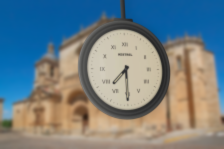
7:30
